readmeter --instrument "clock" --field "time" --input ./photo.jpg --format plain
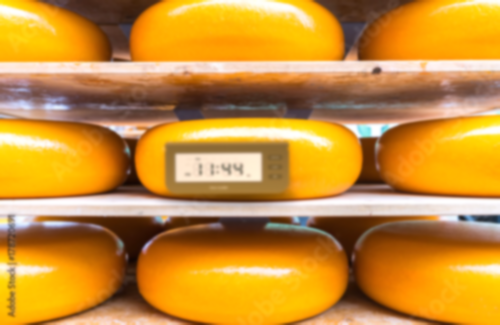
11:44
